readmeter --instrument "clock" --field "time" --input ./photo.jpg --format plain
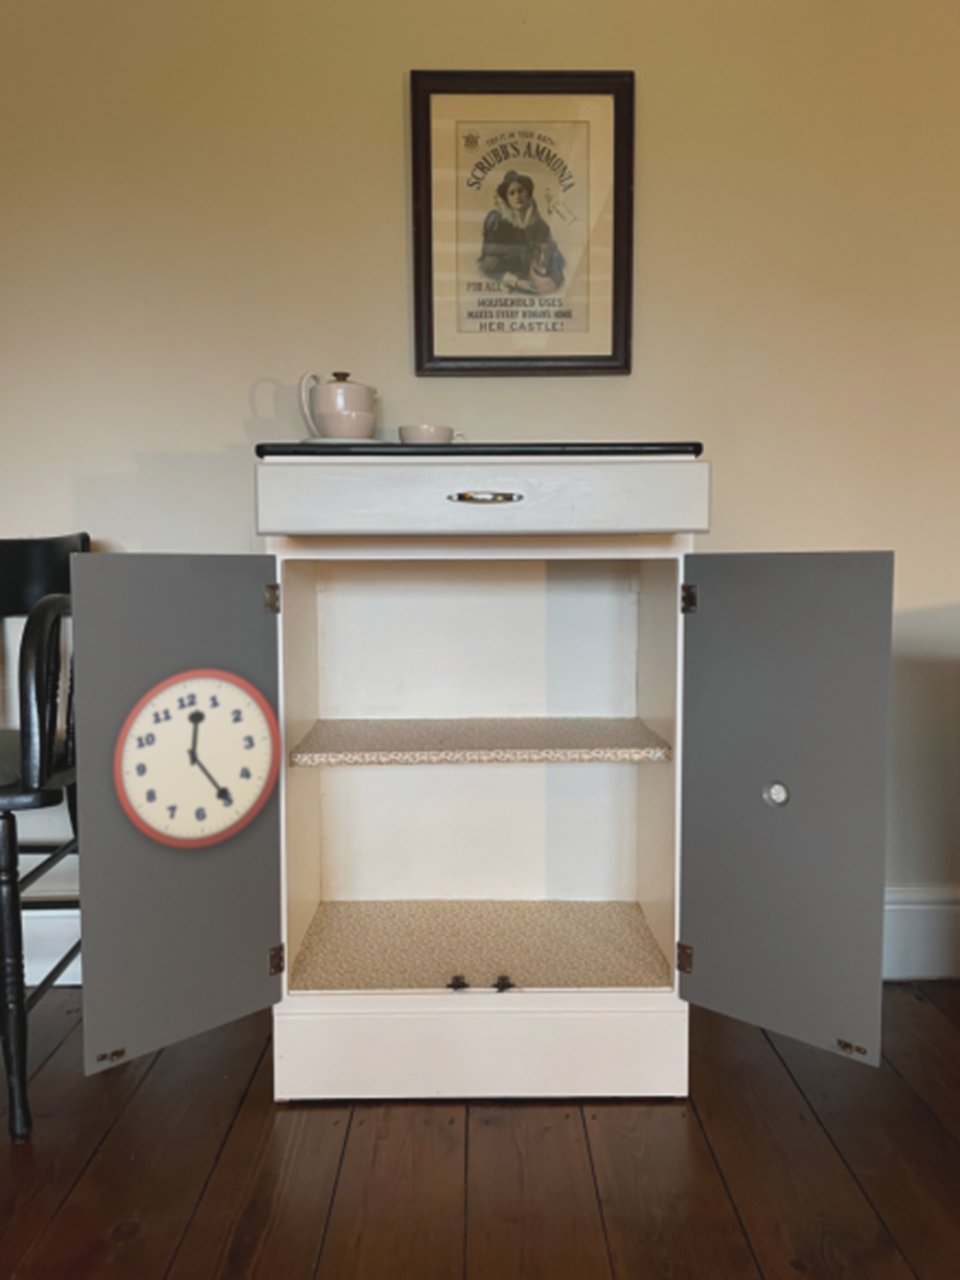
12:25
